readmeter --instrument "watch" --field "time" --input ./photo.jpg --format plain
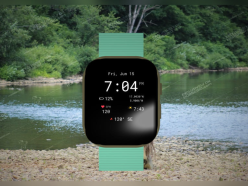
7:04
